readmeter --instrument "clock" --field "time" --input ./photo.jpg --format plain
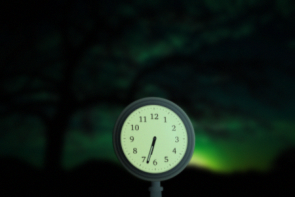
6:33
